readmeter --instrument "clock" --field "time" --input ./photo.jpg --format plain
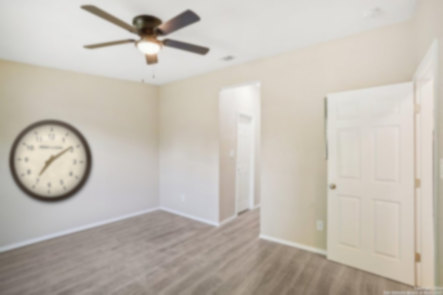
7:09
